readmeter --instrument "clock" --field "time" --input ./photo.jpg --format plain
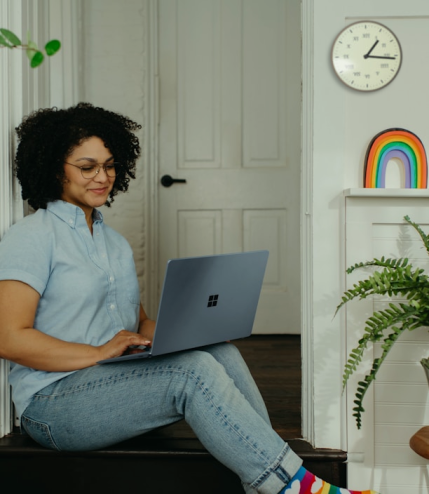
1:16
